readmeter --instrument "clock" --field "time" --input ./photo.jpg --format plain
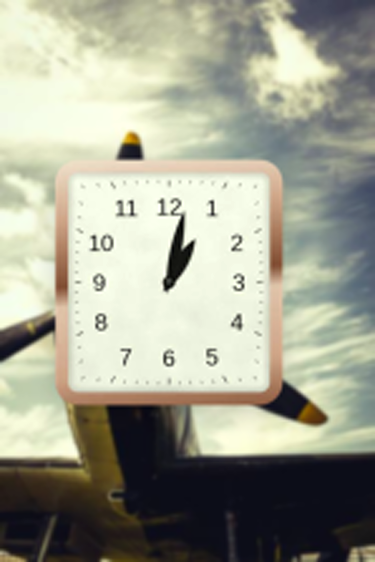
1:02
